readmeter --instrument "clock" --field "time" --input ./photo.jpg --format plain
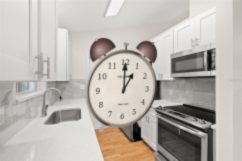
1:00
